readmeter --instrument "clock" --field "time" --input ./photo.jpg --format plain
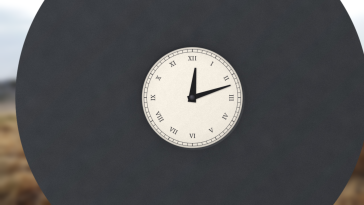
12:12
